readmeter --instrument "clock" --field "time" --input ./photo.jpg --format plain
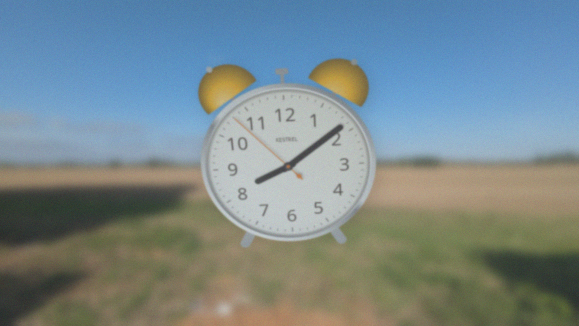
8:08:53
